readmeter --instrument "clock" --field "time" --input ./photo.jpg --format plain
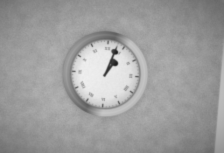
1:03
